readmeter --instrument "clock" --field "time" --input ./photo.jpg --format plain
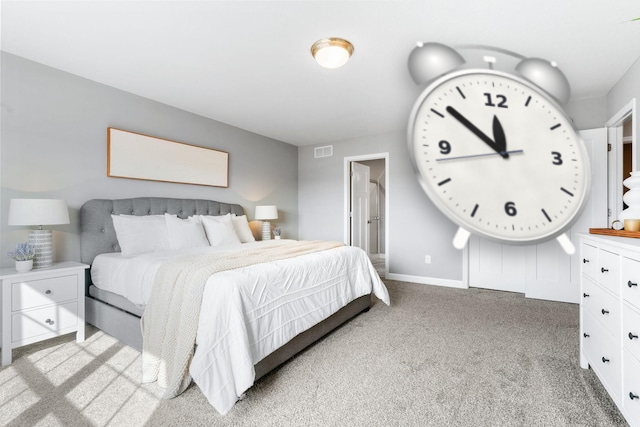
11:51:43
